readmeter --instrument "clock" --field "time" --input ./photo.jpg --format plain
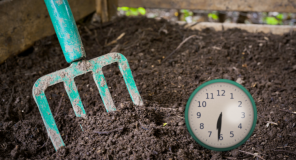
6:31
